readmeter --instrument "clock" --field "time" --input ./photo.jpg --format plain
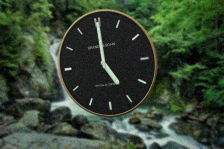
5:00
